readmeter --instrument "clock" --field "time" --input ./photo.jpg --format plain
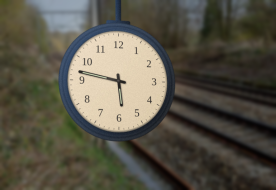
5:47
